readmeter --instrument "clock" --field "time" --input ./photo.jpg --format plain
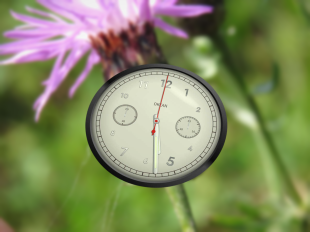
5:28
